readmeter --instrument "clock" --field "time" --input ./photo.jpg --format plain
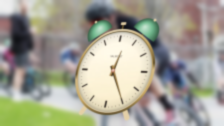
12:25
